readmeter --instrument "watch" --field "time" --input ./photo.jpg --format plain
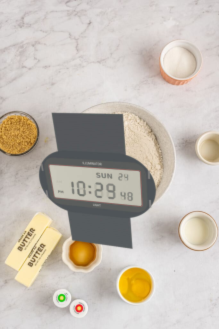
10:29:48
